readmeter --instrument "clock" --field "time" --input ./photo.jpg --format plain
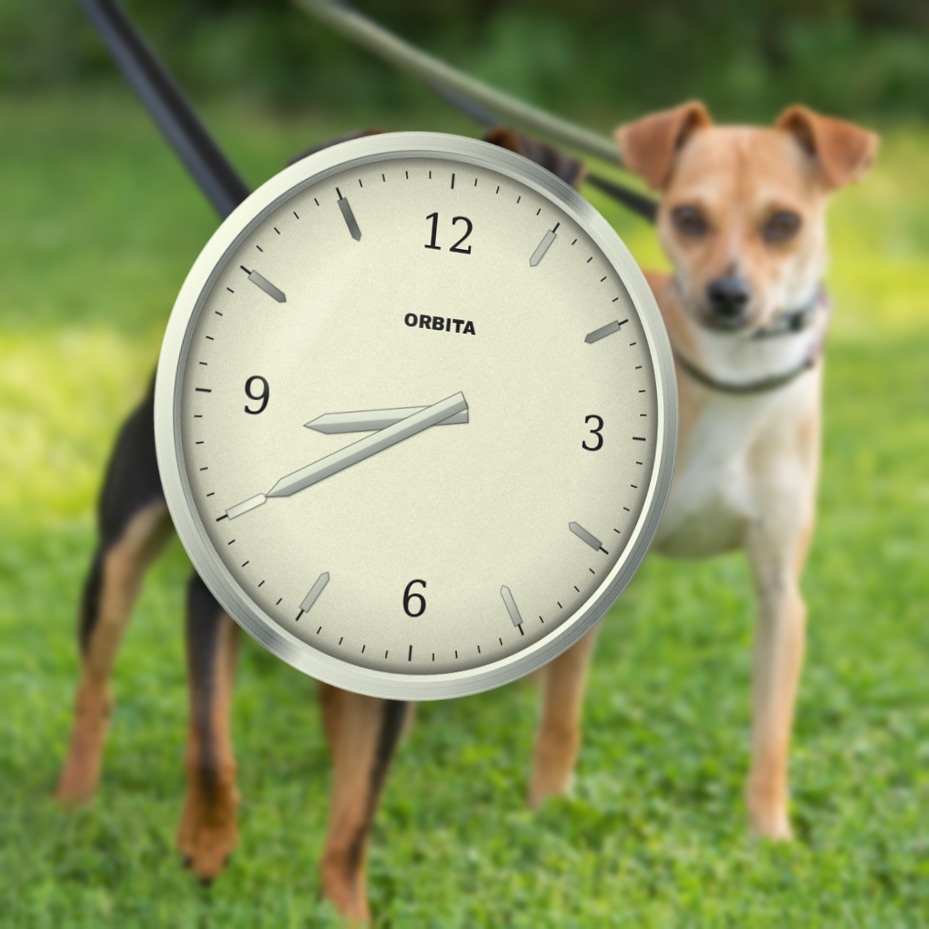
8:40
